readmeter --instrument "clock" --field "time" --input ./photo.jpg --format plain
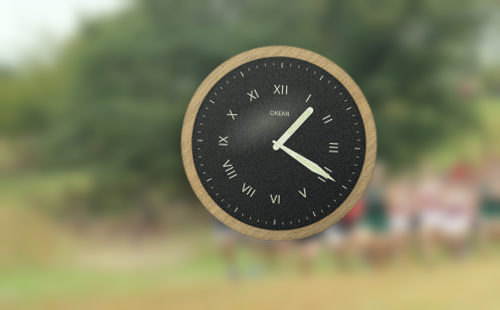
1:20
